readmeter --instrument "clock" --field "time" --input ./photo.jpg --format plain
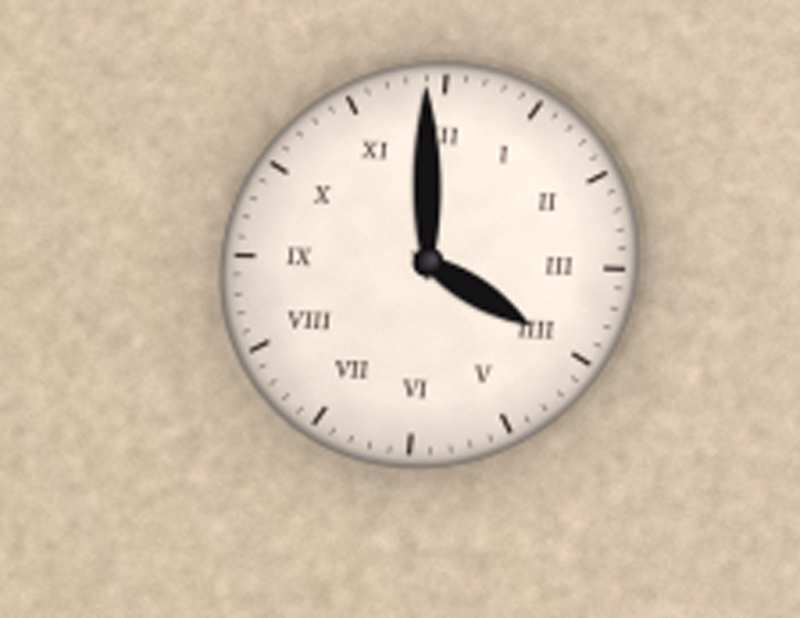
3:59
